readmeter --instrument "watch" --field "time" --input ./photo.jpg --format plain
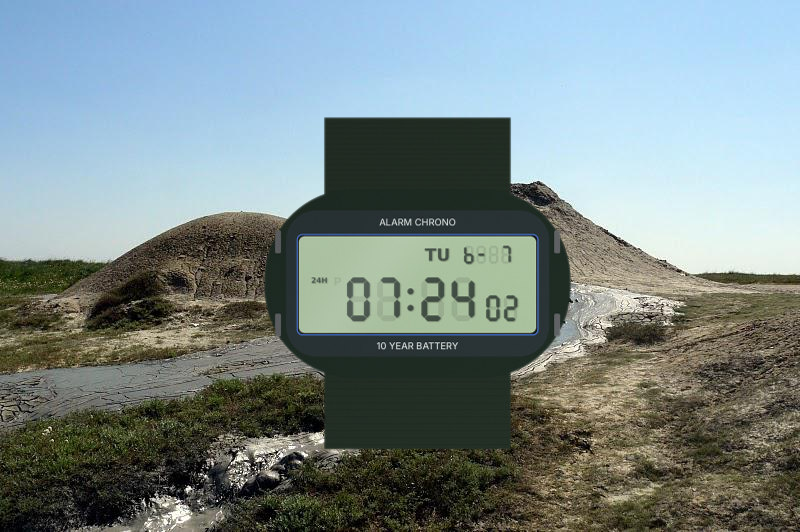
7:24:02
